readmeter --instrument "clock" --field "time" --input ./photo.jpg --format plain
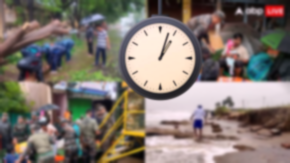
1:03
